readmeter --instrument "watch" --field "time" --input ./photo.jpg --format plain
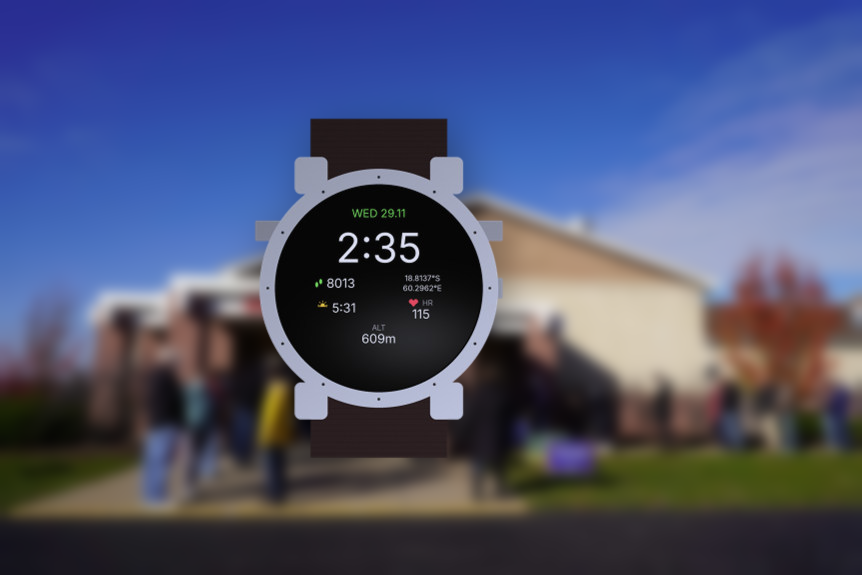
2:35
